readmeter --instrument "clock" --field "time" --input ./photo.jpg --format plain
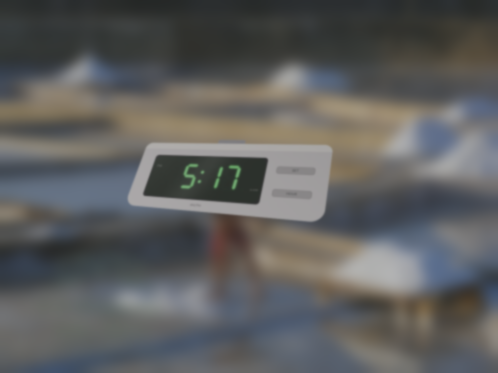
5:17
